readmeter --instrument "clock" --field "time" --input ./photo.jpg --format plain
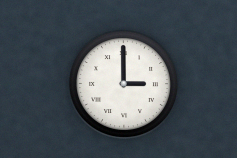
3:00
